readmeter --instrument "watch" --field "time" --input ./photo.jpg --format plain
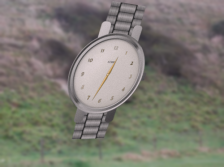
12:33
